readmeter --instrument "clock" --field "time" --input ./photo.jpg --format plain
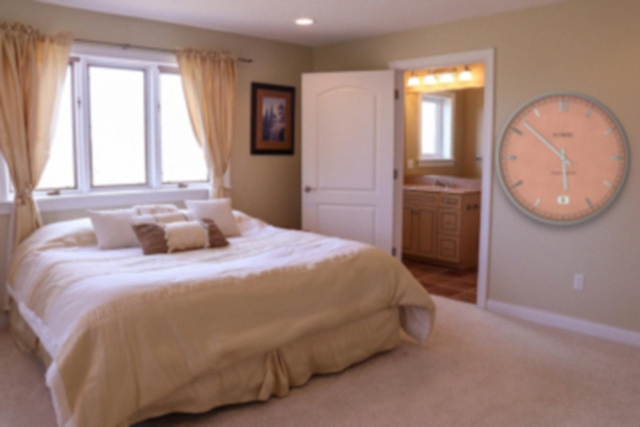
5:52
